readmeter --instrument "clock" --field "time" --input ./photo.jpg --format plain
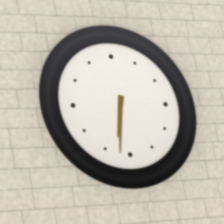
6:32
